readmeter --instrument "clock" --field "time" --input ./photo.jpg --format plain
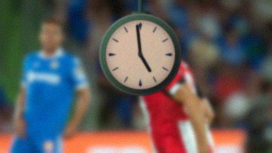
4:59
